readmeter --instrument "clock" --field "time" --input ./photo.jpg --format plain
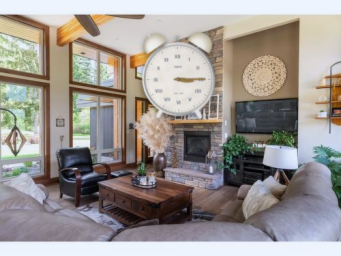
3:15
